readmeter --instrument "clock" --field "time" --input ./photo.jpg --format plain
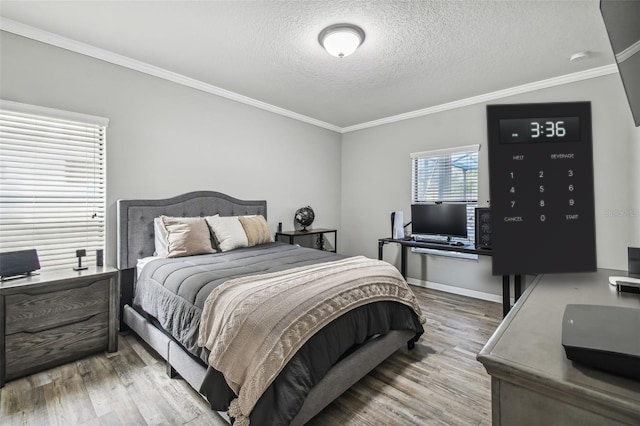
3:36
